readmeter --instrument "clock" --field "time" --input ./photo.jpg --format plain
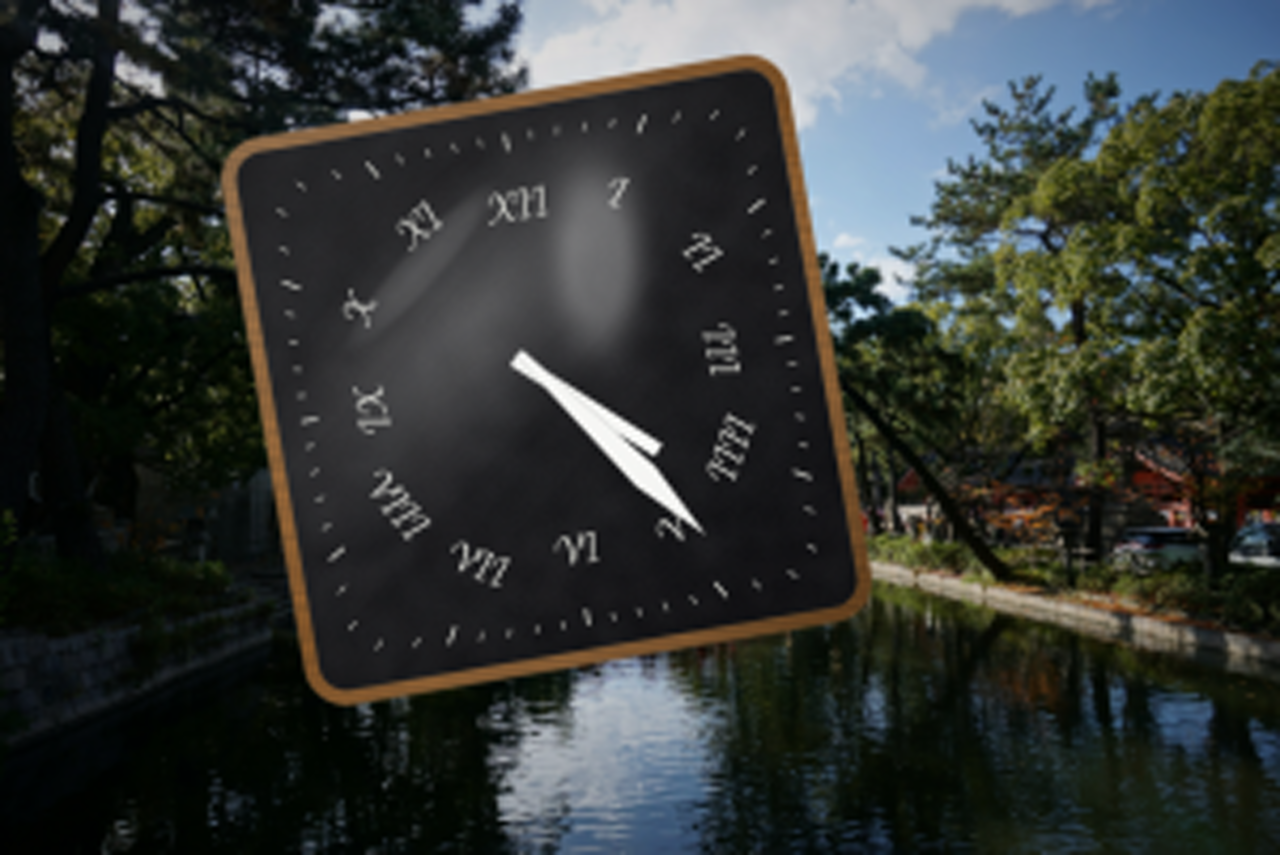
4:24
